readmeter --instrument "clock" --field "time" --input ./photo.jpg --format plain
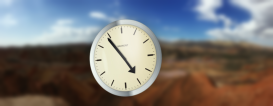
4:54
